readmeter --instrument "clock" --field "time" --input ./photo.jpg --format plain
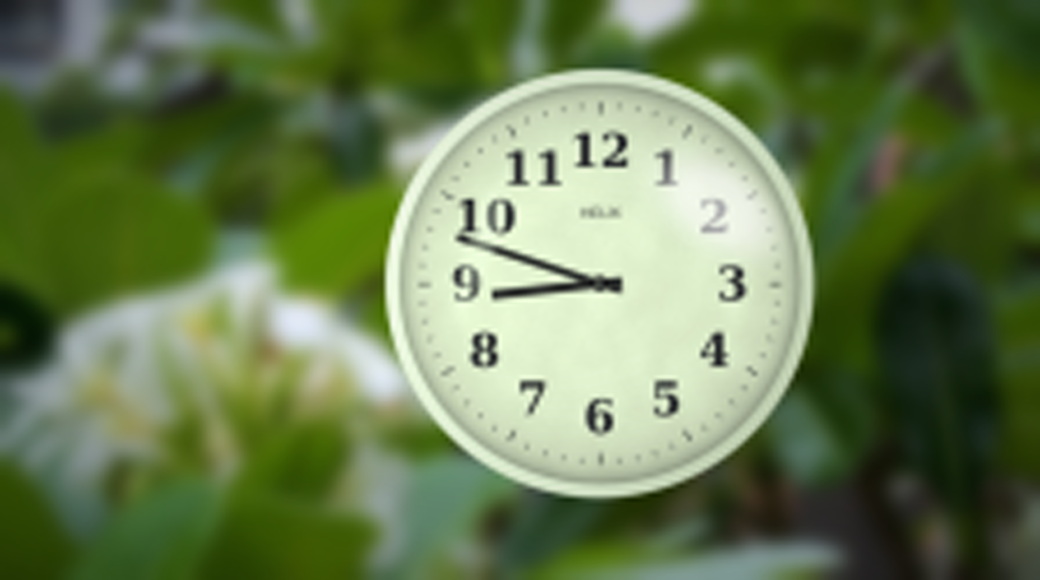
8:48
